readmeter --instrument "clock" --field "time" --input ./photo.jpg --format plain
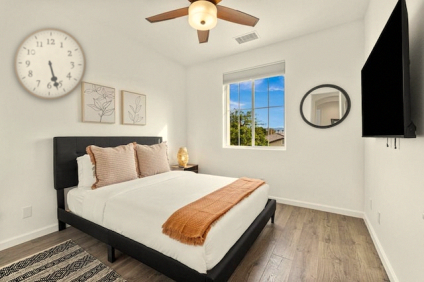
5:27
